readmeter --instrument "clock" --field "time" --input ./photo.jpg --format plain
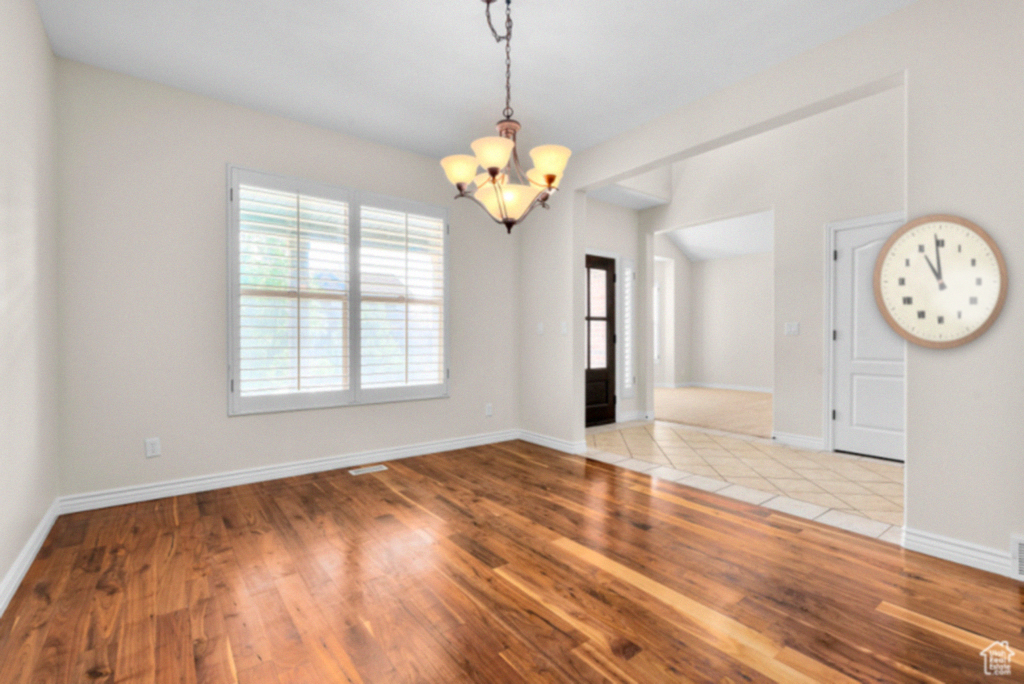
10:59
